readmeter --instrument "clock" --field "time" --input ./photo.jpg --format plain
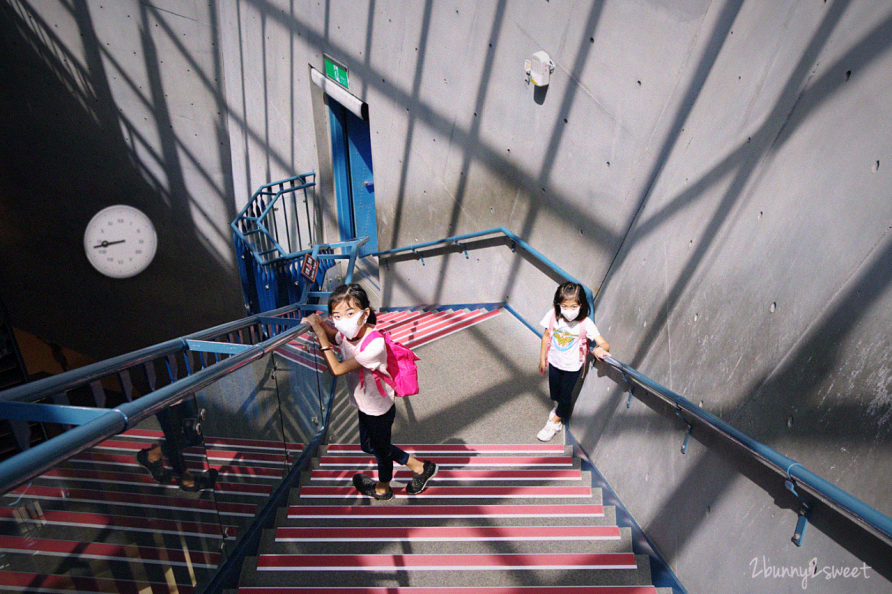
8:43
